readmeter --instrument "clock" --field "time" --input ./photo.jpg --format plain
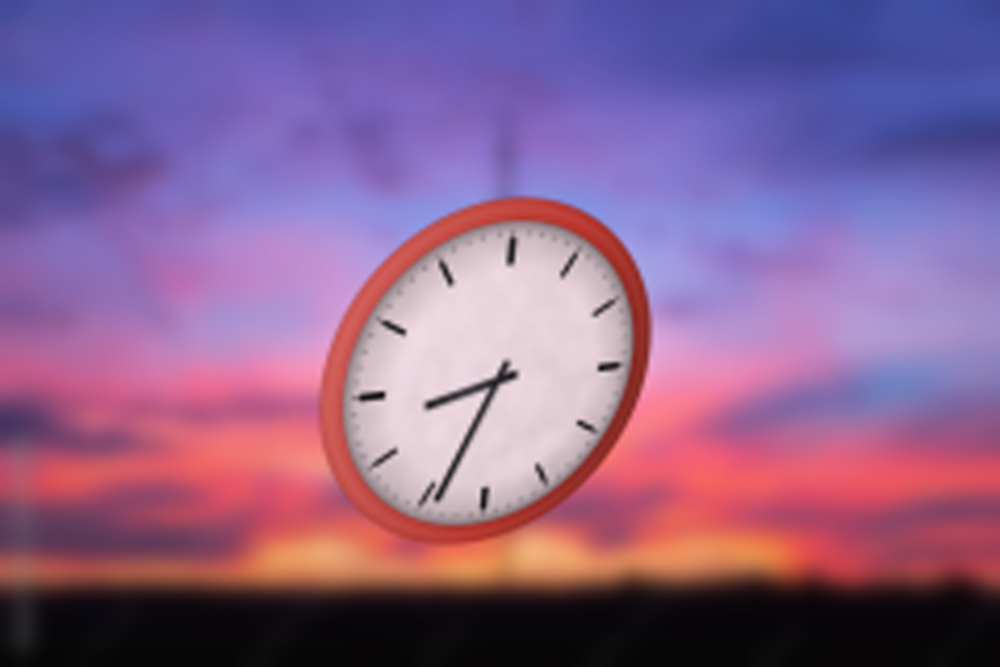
8:34
